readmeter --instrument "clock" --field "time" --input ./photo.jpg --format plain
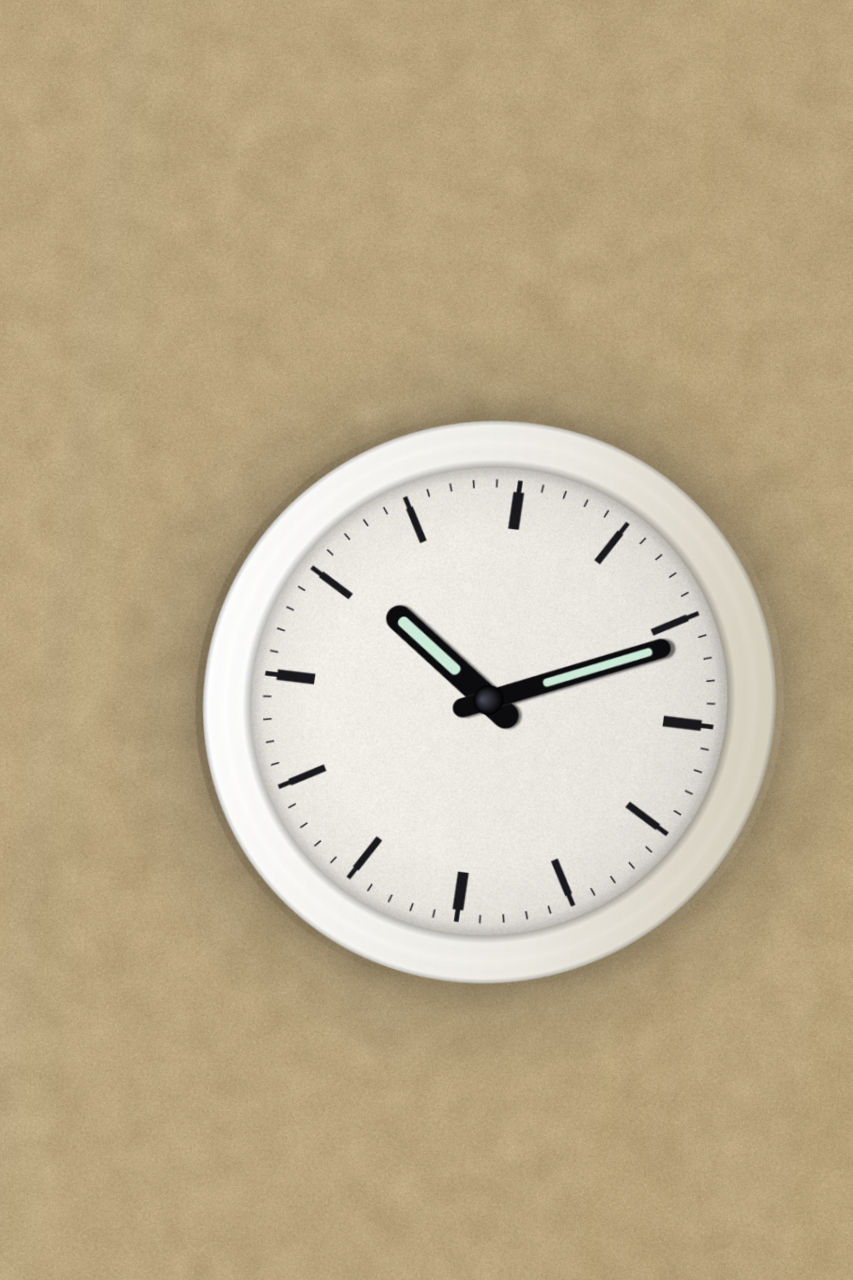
10:11
